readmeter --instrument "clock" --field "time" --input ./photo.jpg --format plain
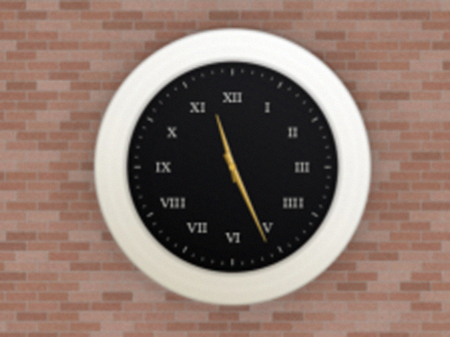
11:26
